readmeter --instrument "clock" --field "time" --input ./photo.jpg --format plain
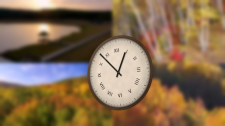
12:53
